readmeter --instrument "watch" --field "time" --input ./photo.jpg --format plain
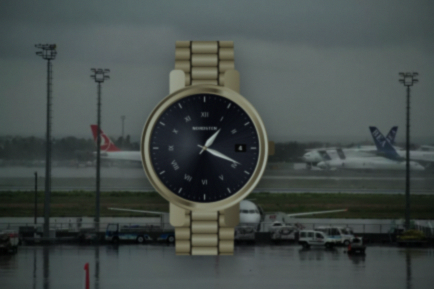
1:19
